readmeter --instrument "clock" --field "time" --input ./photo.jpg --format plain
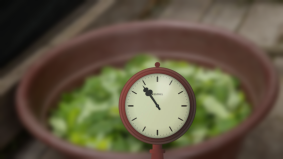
10:54
